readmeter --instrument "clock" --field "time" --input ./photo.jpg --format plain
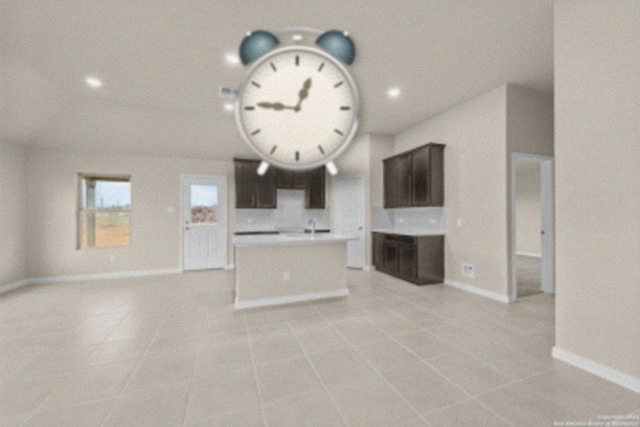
12:46
